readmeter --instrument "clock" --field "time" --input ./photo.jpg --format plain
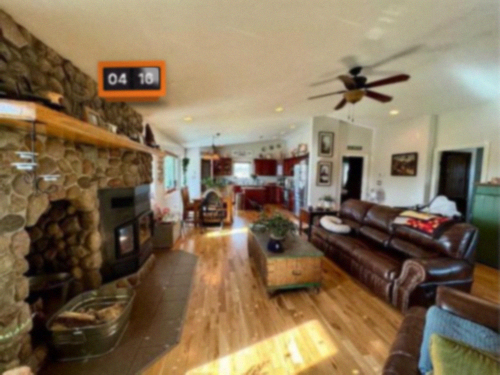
4:16
